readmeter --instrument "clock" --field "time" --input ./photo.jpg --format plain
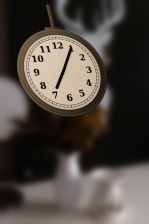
7:05
